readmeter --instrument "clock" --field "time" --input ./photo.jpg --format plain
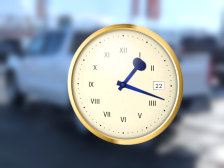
1:18
